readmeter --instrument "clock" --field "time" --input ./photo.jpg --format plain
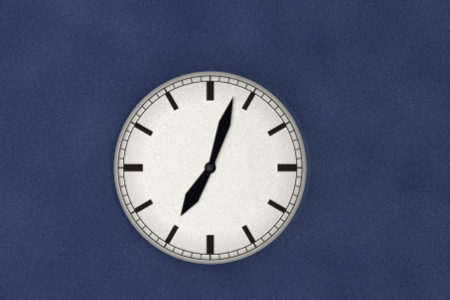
7:03
